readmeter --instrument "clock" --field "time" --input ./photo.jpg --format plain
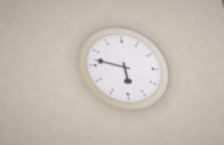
5:47
